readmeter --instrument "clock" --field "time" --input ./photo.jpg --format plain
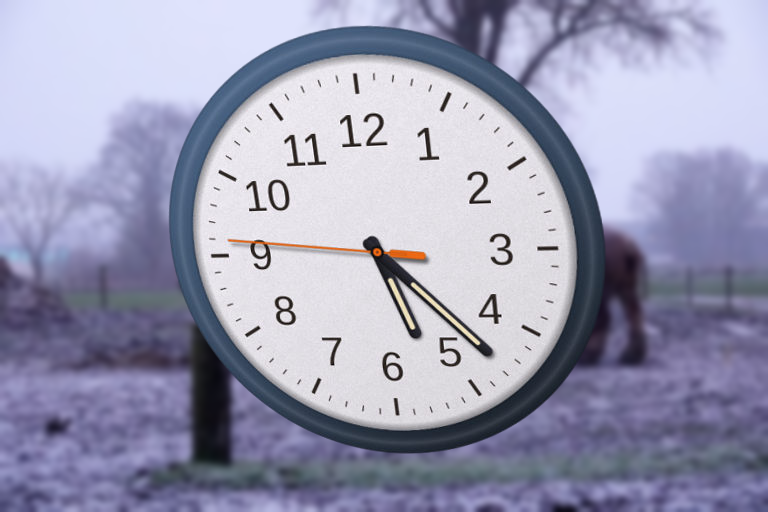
5:22:46
